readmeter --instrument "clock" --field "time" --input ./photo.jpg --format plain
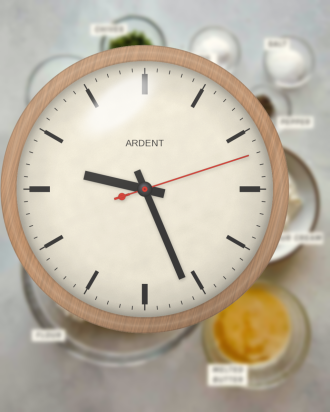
9:26:12
